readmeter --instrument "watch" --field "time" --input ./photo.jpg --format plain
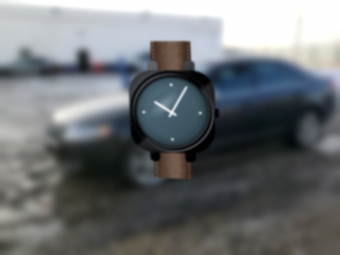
10:05
